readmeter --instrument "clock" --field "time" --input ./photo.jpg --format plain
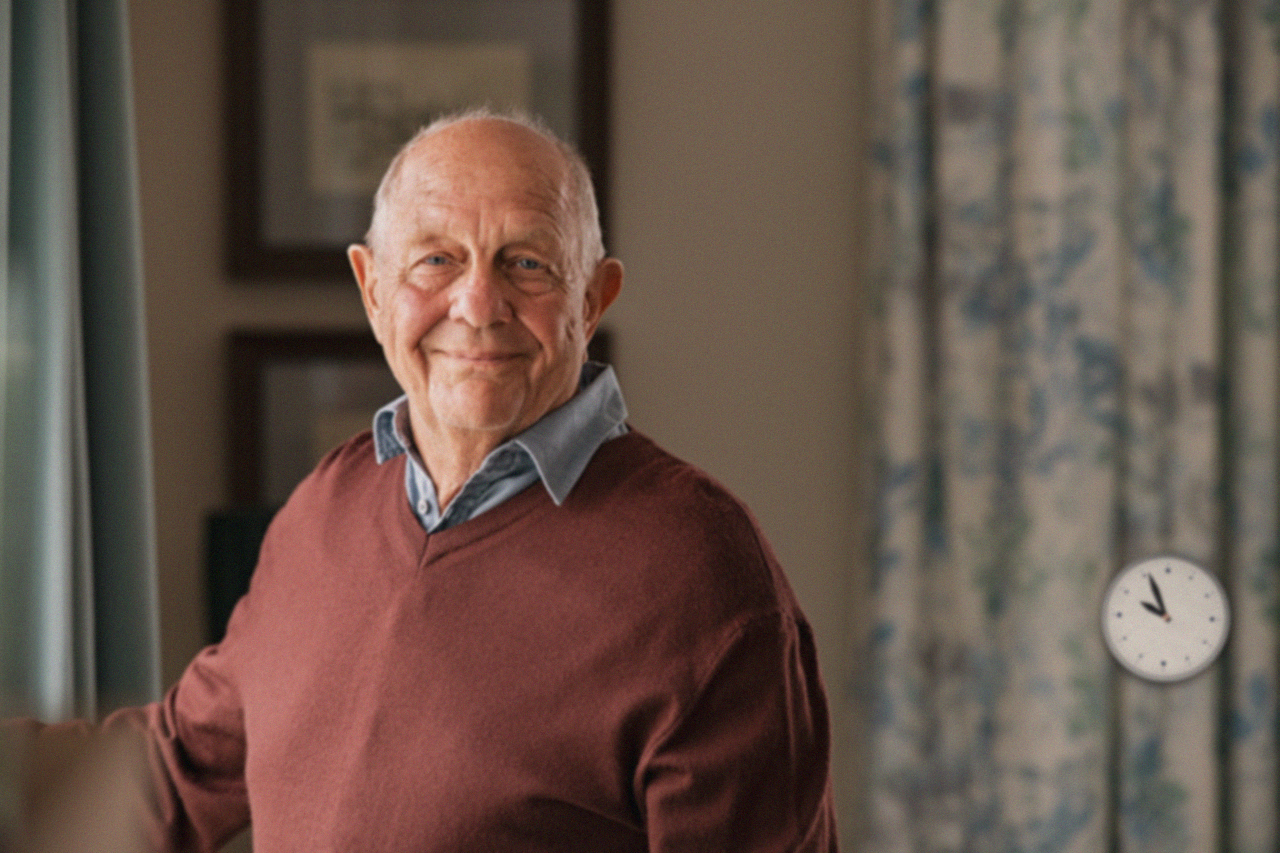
9:56
